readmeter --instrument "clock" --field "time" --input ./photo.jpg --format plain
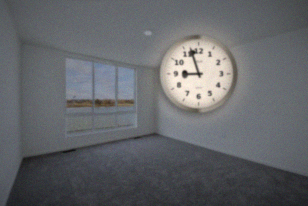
8:57
